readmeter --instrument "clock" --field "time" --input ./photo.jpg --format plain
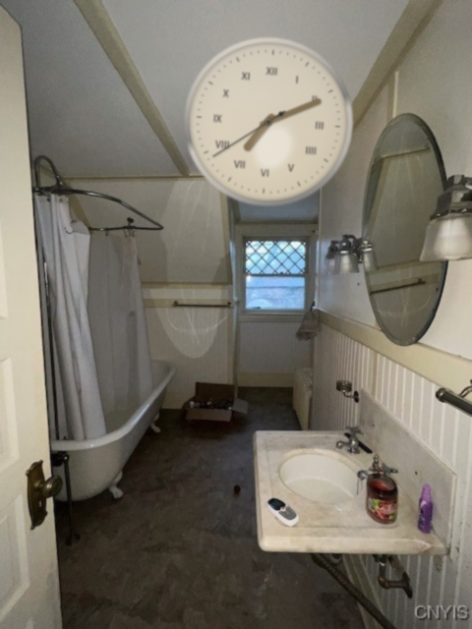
7:10:39
